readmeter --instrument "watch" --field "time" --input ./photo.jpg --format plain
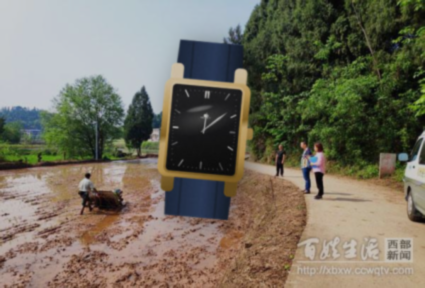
12:08
